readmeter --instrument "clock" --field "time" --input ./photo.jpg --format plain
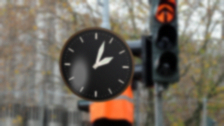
2:03
